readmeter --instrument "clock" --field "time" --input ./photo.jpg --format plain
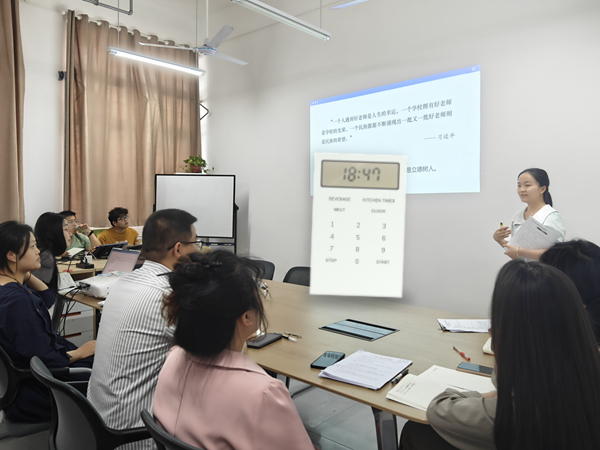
18:47
